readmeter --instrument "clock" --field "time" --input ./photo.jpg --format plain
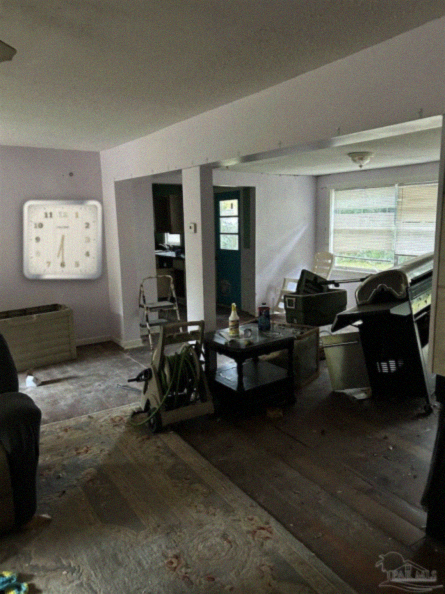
6:30
